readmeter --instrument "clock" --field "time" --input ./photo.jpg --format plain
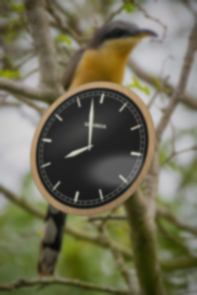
7:58
